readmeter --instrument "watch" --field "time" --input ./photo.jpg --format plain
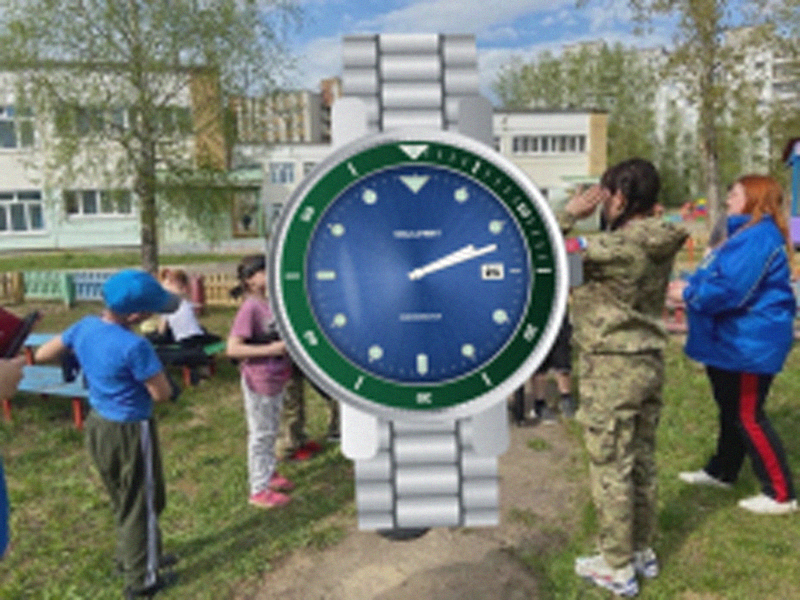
2:12
